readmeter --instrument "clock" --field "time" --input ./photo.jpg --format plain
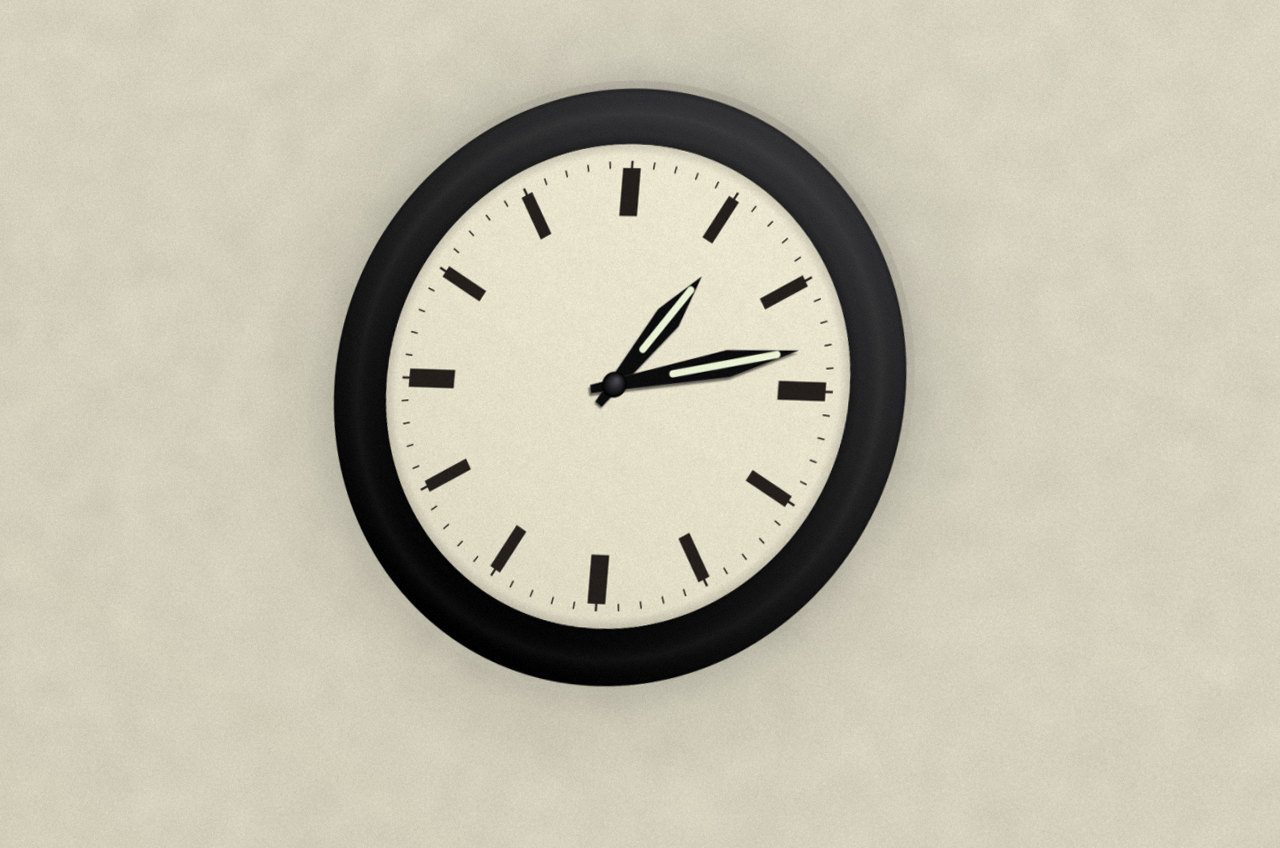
1:13
